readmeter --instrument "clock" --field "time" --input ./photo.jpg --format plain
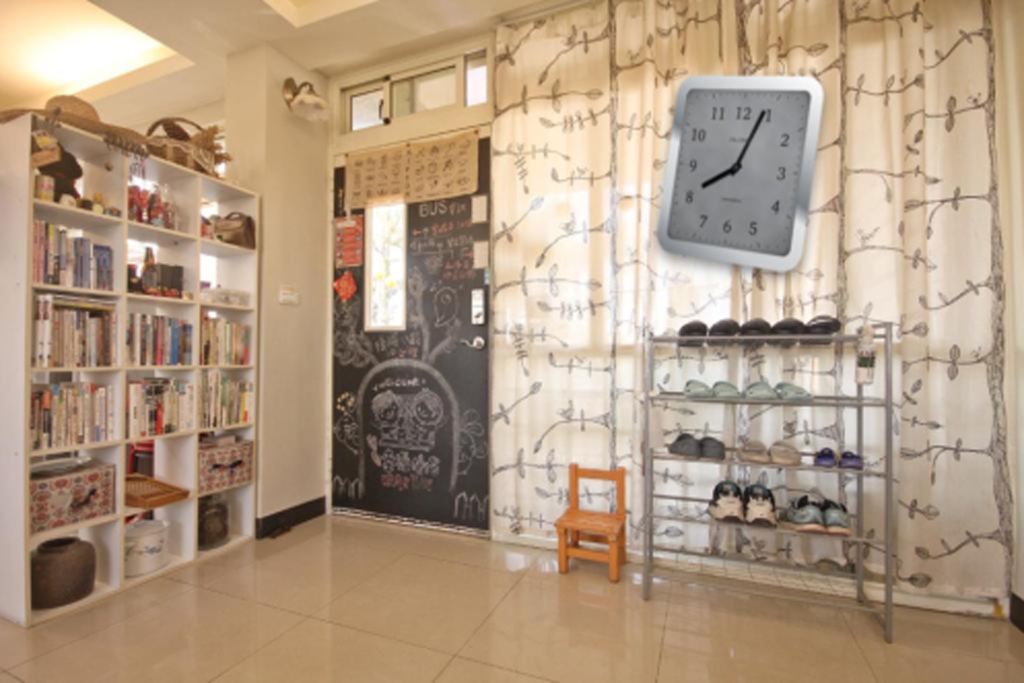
8:04
